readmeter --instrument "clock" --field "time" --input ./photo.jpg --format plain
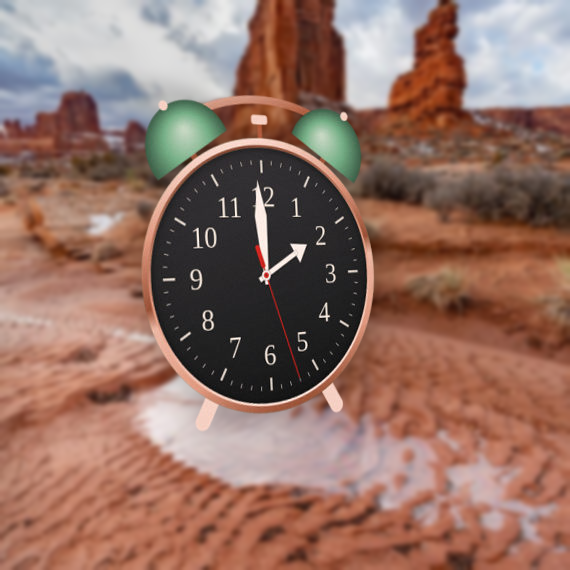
1:59:27
